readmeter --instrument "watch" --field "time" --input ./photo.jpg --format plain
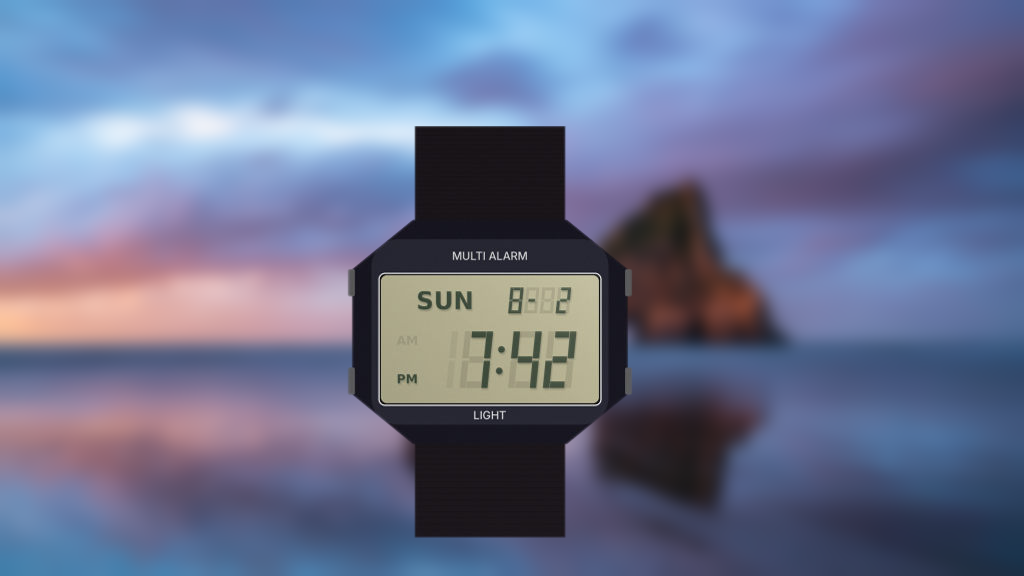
7:42
